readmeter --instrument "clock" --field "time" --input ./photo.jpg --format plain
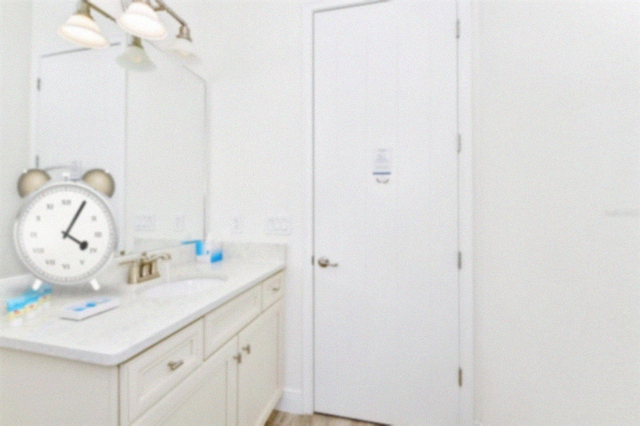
4:05
